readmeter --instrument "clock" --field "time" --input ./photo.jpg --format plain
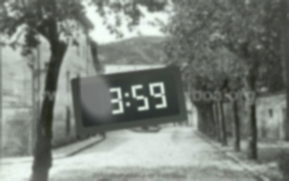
3:59
